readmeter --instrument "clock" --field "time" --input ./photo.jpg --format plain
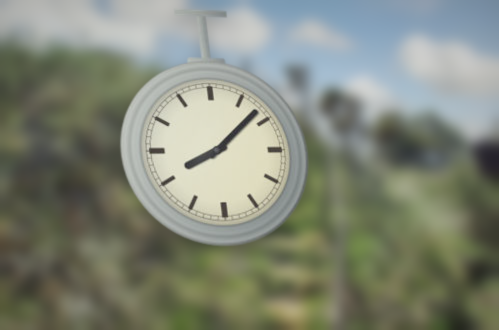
8:08
